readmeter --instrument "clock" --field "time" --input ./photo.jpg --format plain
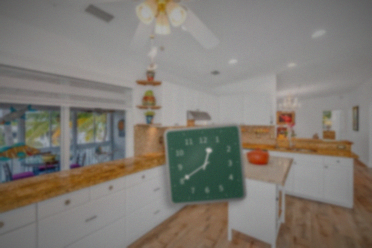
12:40
